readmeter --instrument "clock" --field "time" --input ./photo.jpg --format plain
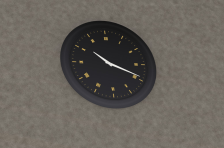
10:19
